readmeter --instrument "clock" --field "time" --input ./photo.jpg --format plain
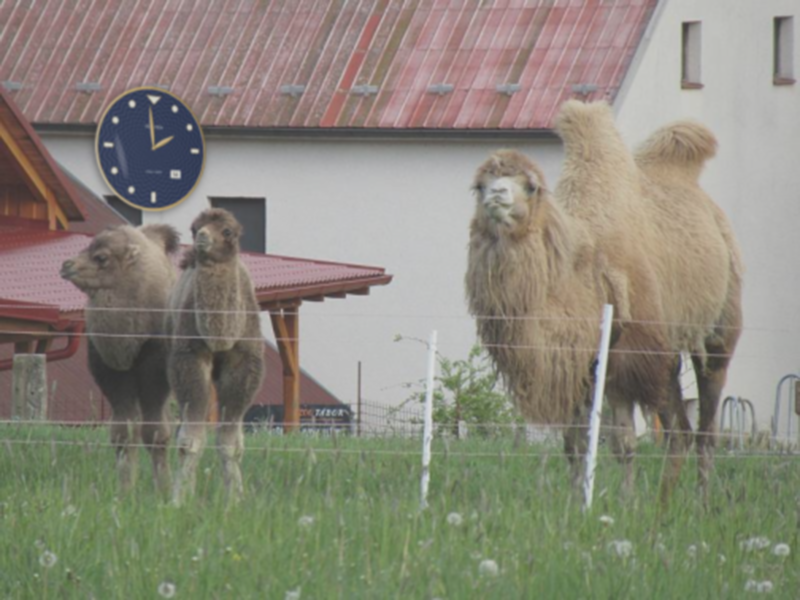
1:59
